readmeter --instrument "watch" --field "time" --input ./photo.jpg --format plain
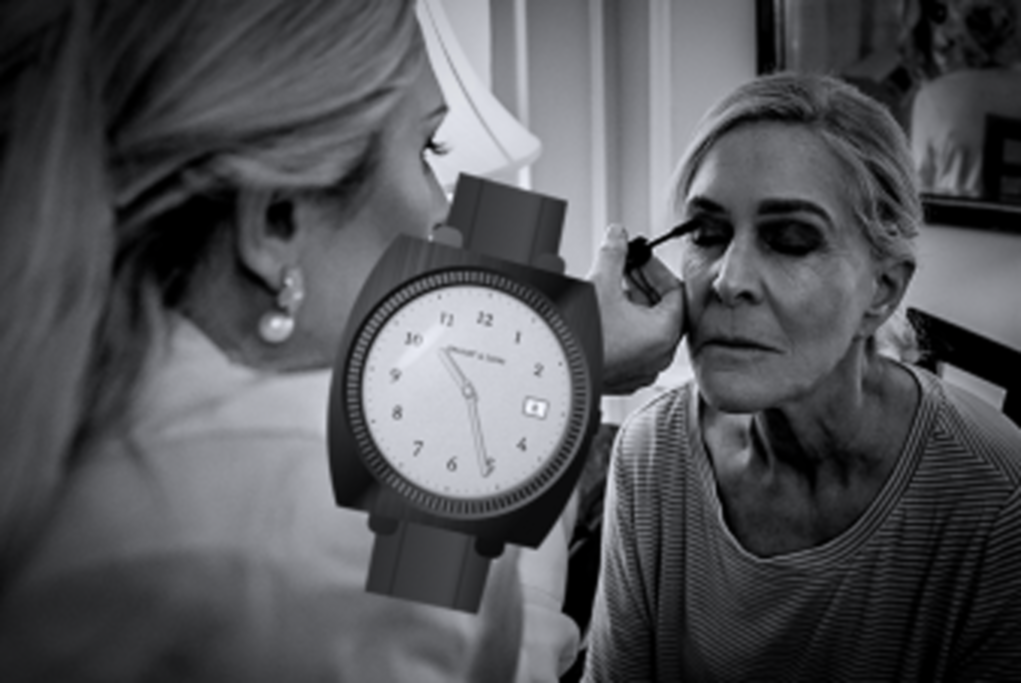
10:26
